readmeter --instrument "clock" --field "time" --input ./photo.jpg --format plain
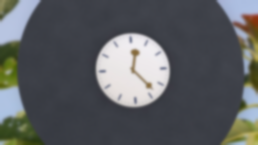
12:23
